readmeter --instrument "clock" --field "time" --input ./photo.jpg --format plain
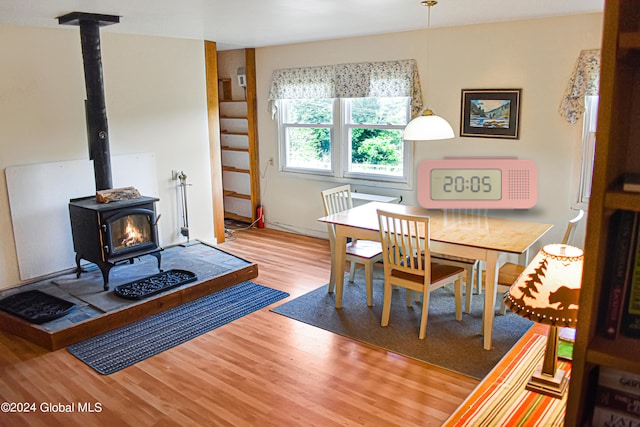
20:05
